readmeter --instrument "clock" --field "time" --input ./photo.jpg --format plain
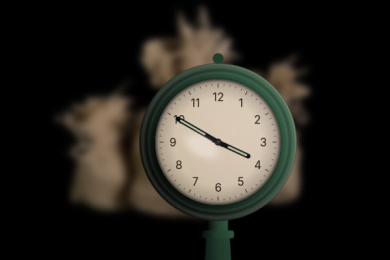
3:50
